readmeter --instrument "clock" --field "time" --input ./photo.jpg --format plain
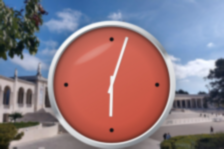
6:03
